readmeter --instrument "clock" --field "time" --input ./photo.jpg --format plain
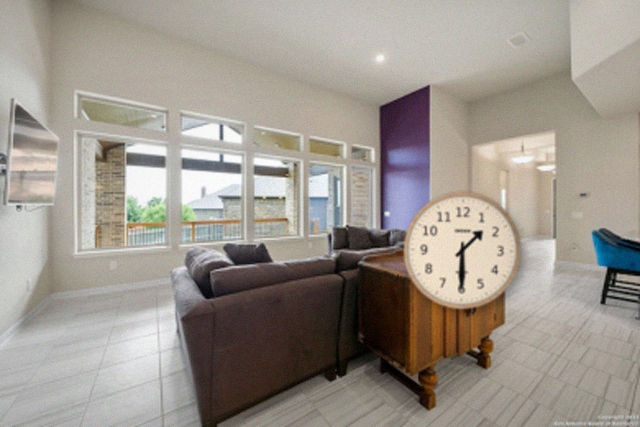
1:30
